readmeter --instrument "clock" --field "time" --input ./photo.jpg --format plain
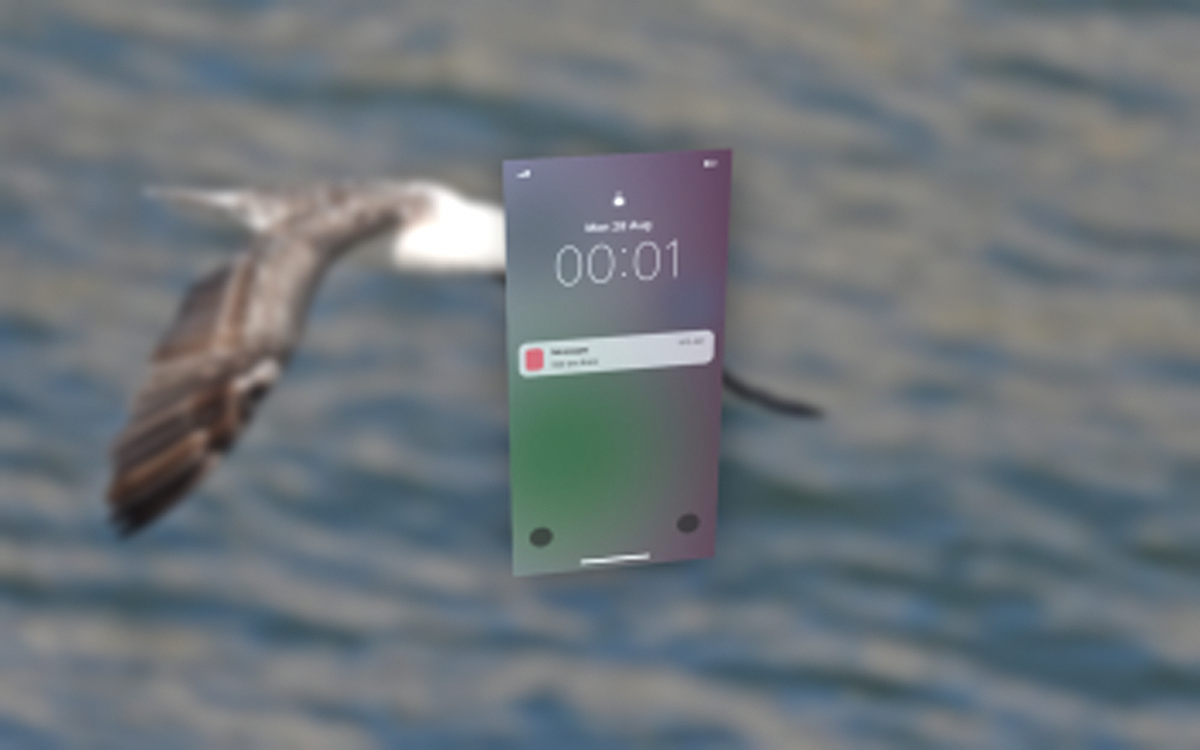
0:01
